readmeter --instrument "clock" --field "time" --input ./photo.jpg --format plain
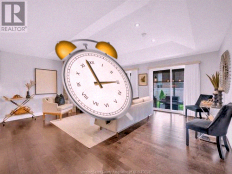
2:58
